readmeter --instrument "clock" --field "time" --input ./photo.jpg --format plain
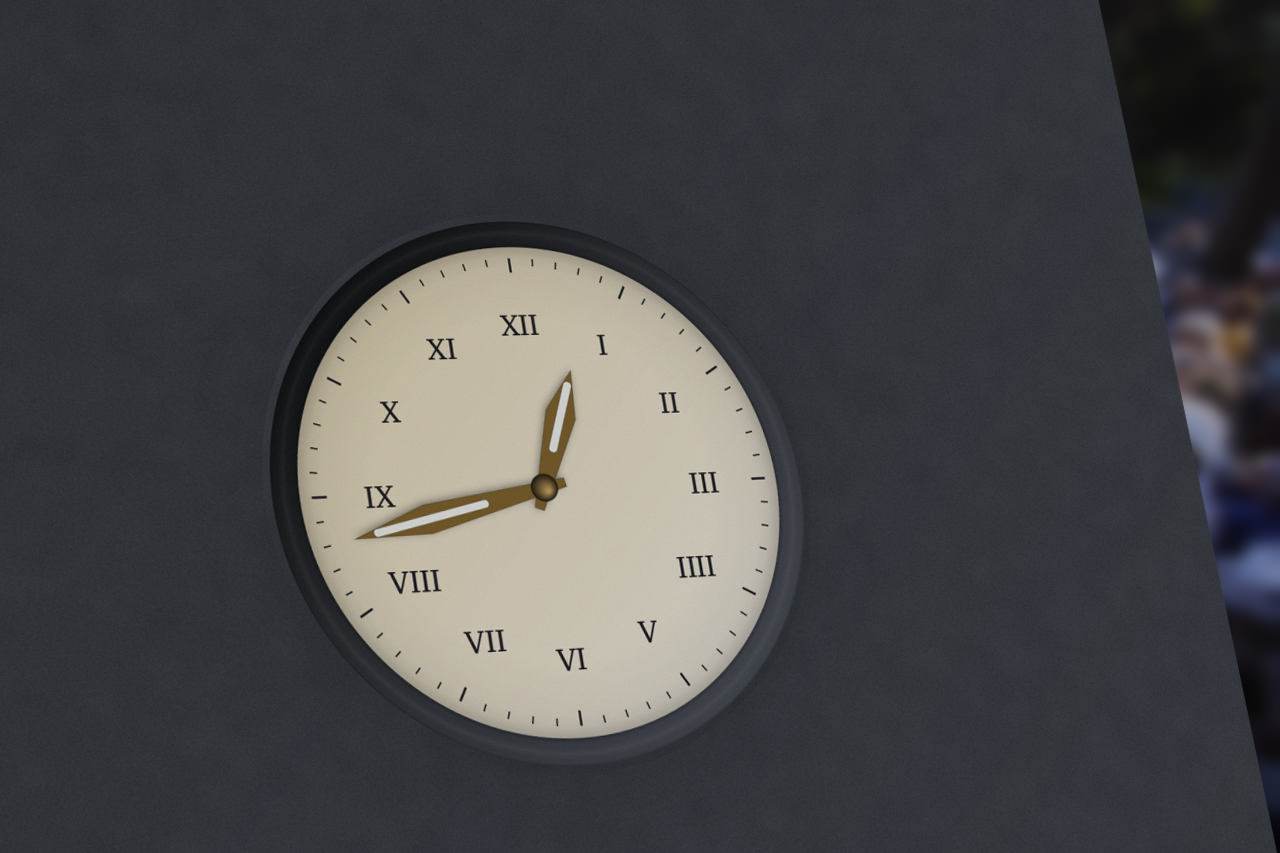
12:43
